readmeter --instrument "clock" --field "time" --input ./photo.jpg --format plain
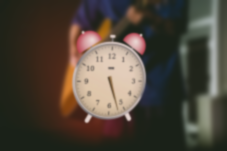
5:27
